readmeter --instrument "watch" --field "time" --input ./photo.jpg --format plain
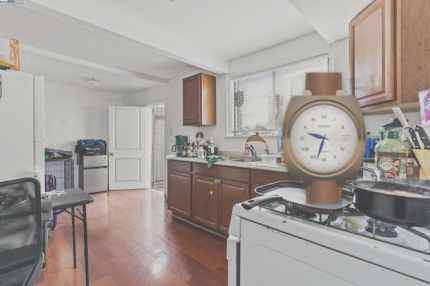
9:33
